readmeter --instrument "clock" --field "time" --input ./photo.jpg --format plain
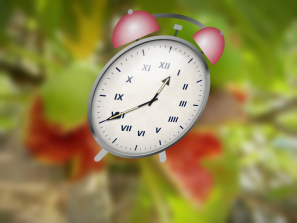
12:40
